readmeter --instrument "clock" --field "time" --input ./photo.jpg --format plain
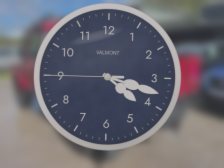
4:17:45
